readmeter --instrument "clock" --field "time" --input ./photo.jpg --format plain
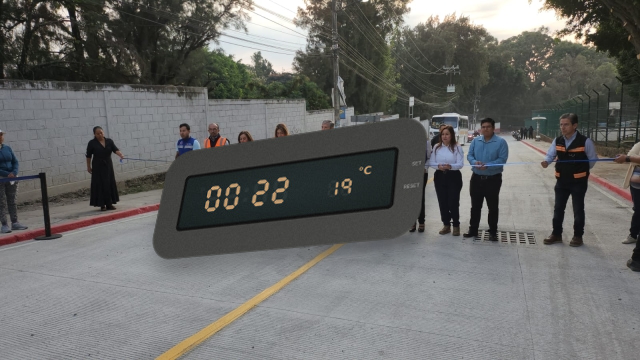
0:22
